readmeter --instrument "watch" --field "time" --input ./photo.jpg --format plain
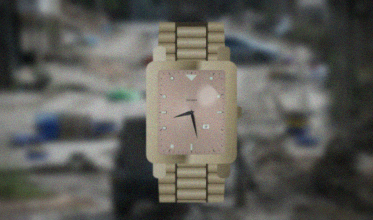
8:28
